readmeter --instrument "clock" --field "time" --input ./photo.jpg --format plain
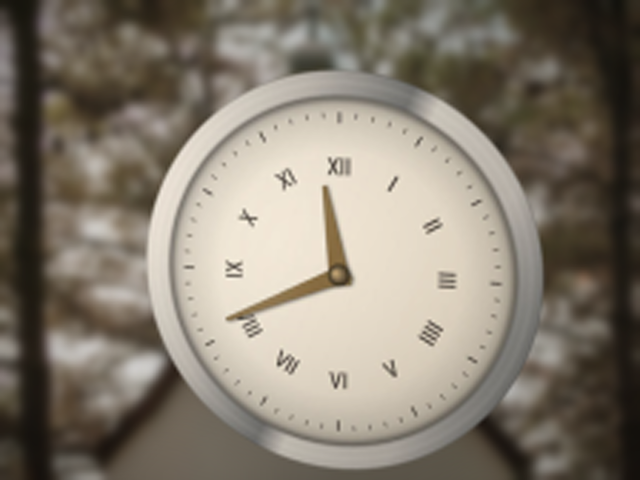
11:41
